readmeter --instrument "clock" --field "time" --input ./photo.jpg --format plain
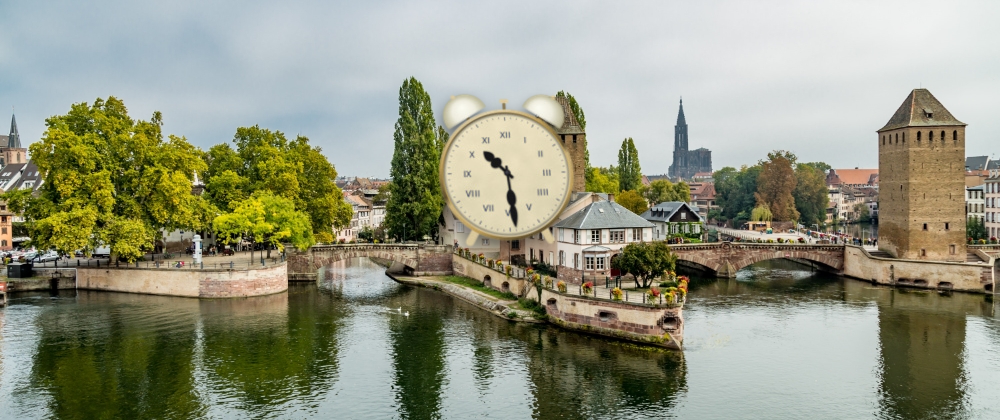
10:29
